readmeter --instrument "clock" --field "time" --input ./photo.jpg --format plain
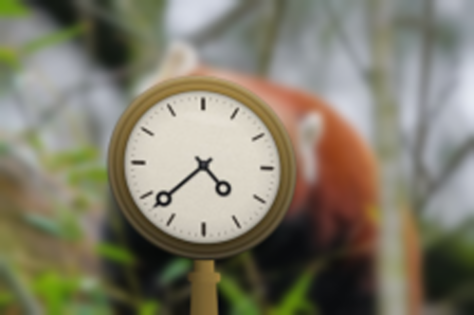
4:38
